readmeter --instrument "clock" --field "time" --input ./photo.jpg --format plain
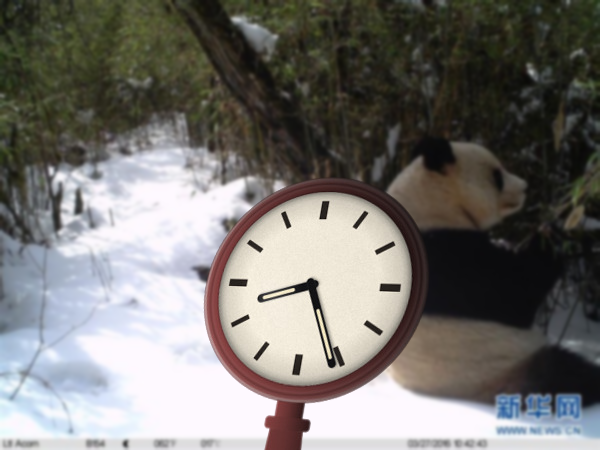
8:26
